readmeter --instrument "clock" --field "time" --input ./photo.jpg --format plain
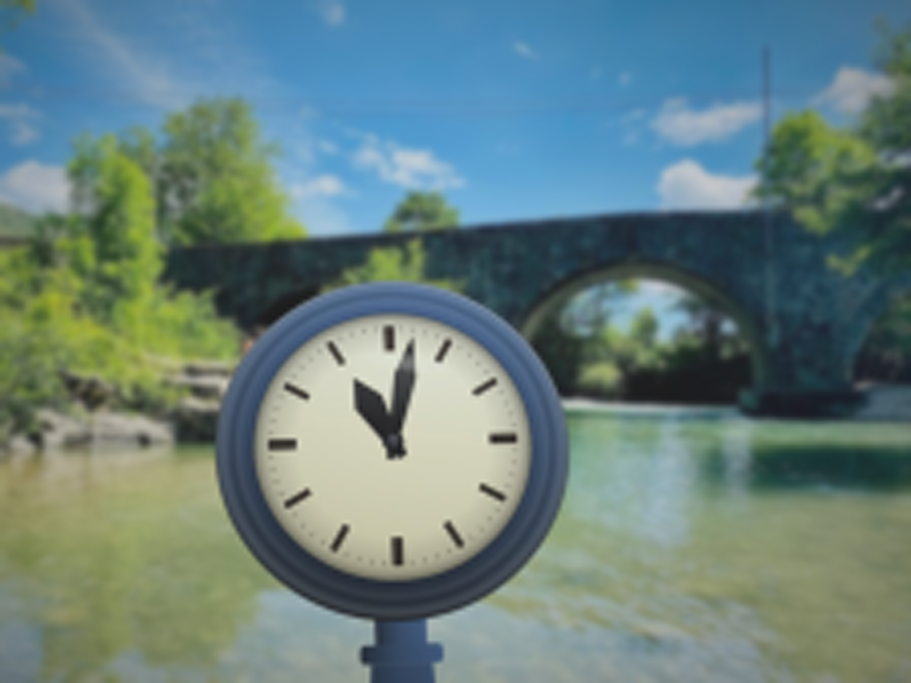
11:02
